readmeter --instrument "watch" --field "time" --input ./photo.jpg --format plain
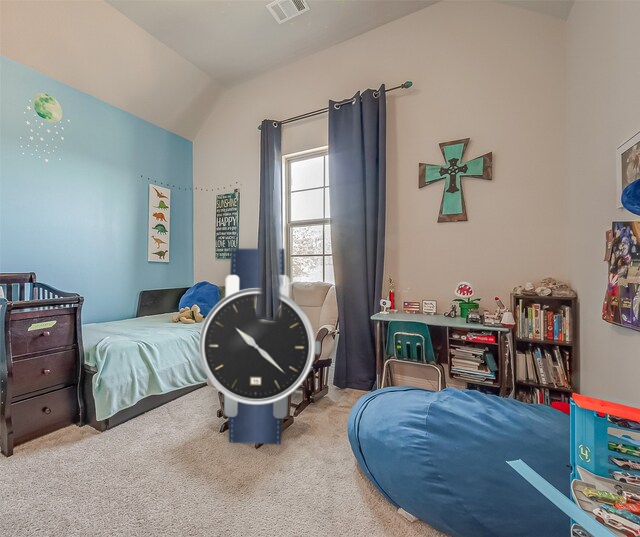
10:22
